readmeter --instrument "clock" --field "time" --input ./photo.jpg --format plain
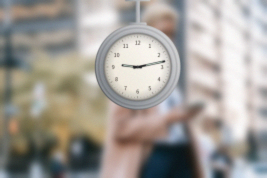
9:13
